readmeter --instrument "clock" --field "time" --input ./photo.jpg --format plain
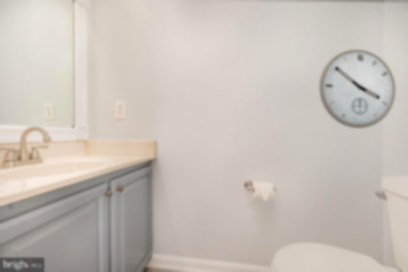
3:51
